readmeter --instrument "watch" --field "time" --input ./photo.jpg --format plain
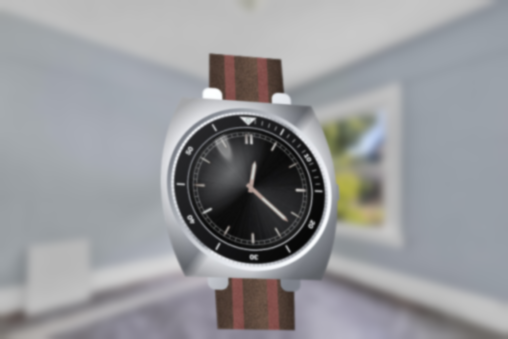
12:22
